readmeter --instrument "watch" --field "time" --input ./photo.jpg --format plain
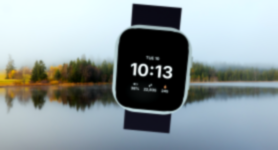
10:13
